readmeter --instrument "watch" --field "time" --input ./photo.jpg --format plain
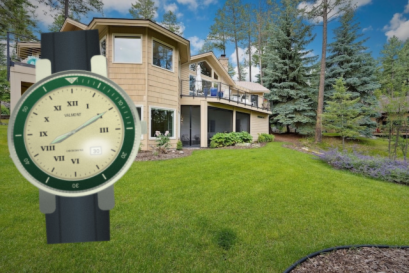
8:10
